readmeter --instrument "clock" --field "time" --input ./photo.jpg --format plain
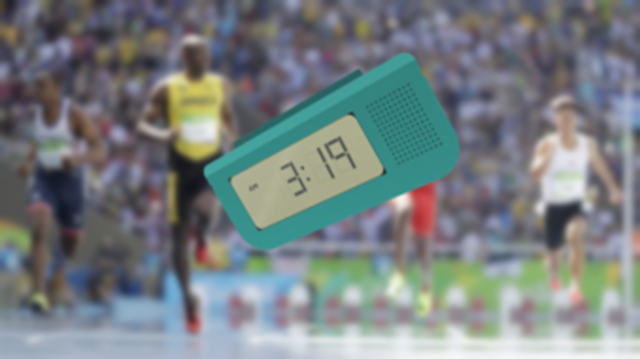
3:19
